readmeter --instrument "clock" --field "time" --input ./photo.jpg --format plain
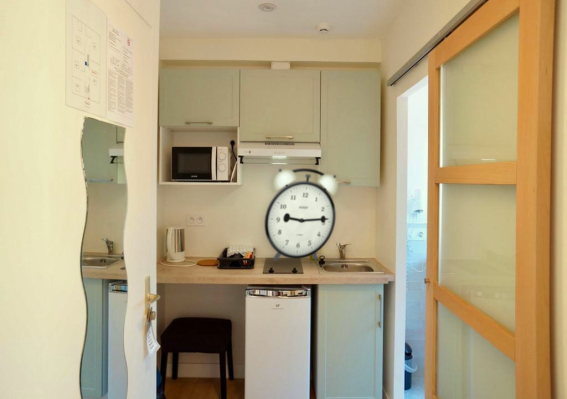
9:14
